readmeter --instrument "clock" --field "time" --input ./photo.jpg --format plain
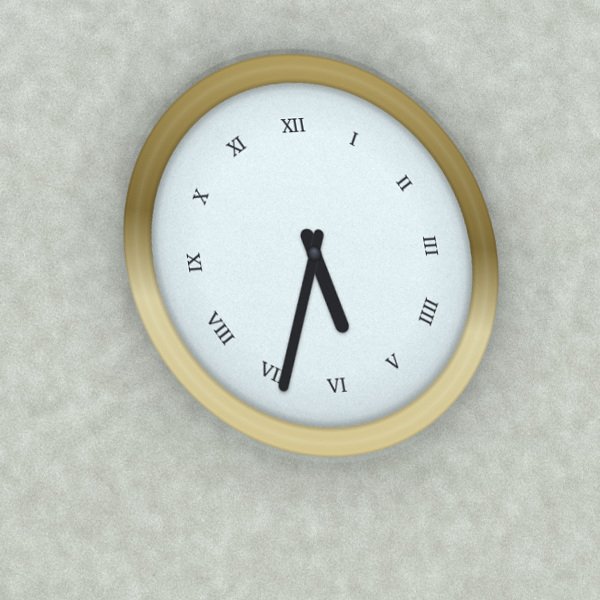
5:34
